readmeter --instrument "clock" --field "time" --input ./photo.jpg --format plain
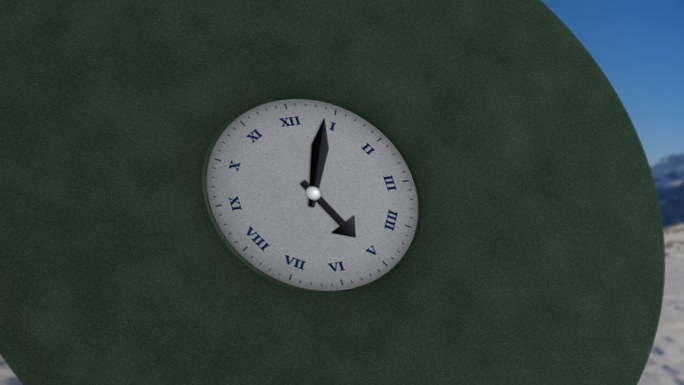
5:04
